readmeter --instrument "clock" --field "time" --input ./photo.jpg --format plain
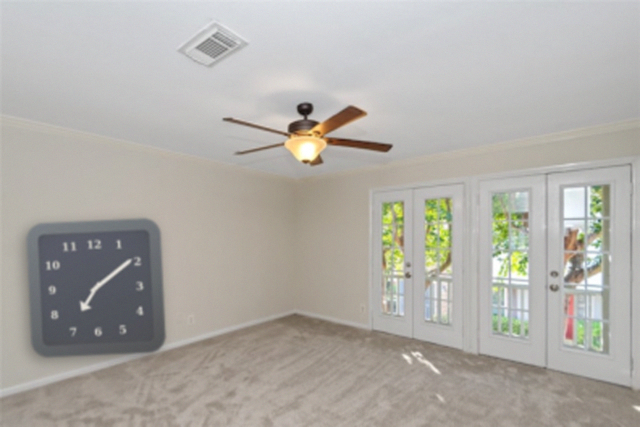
7:09
